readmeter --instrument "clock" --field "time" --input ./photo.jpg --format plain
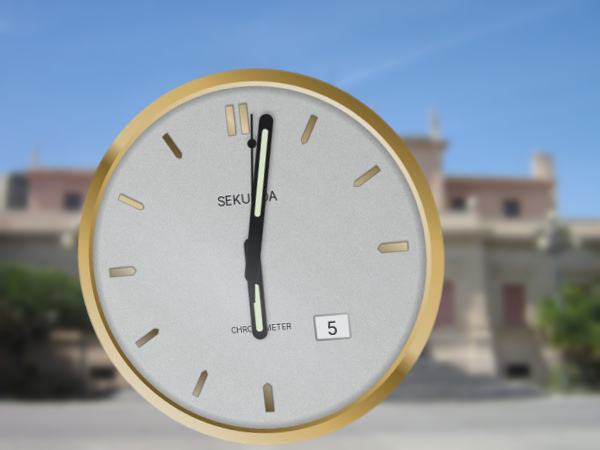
6:02:01
